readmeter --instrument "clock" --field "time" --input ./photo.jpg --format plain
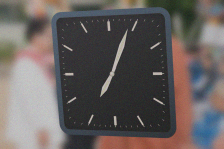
7:04
